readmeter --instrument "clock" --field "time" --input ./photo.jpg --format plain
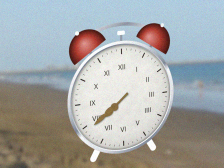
7:39
